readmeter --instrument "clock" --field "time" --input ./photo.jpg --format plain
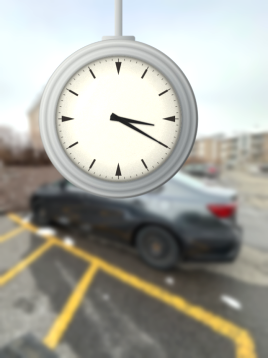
3:20
